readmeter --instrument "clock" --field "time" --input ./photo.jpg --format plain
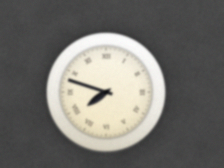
7:48
